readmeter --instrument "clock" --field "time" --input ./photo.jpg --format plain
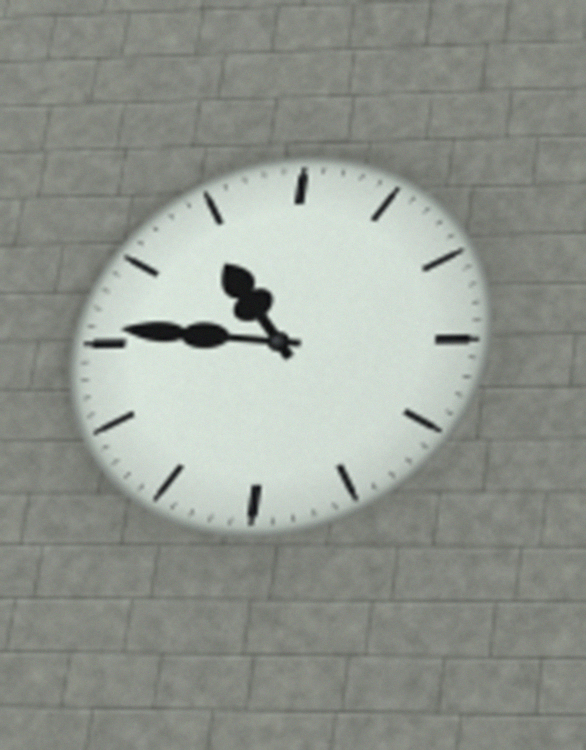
10:46
